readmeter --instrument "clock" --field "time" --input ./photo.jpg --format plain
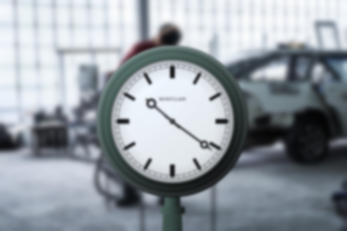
10:21
